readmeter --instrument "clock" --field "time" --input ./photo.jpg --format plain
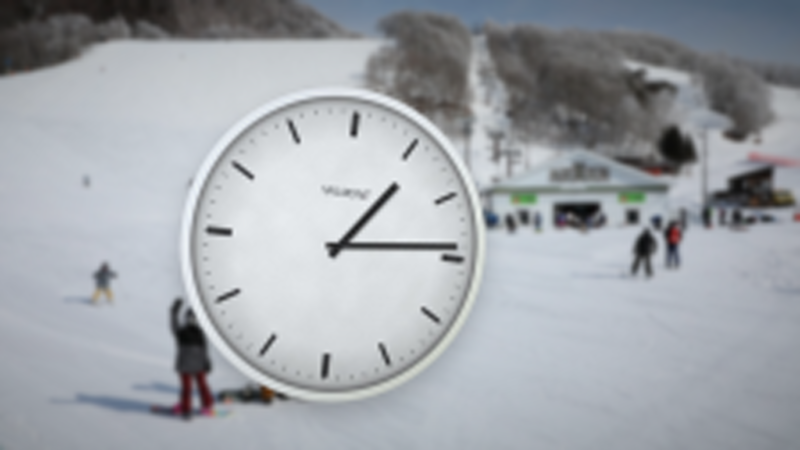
1:14
